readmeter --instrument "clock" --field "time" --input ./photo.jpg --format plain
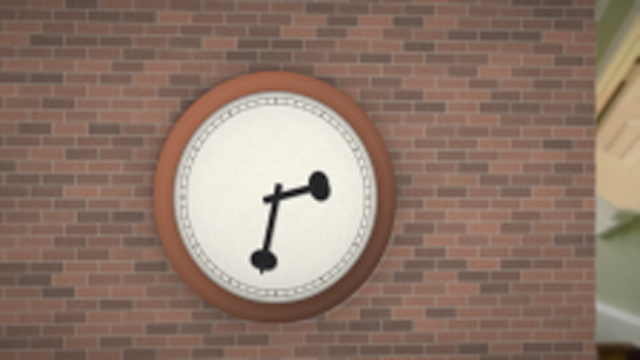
2:32
